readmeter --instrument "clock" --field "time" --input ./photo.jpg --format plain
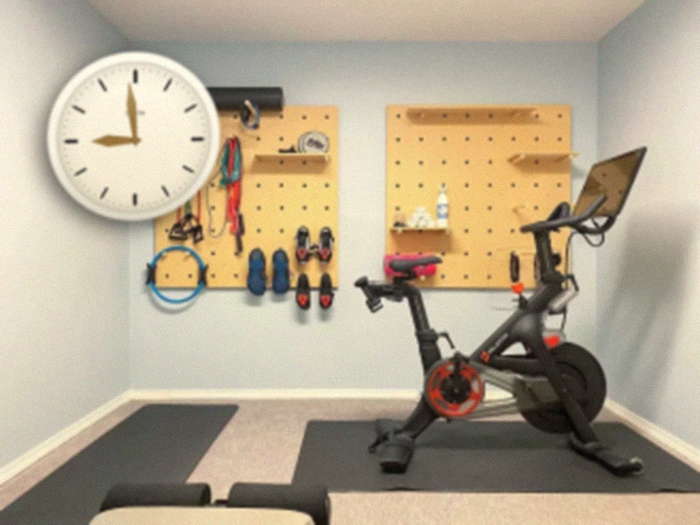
8:59
